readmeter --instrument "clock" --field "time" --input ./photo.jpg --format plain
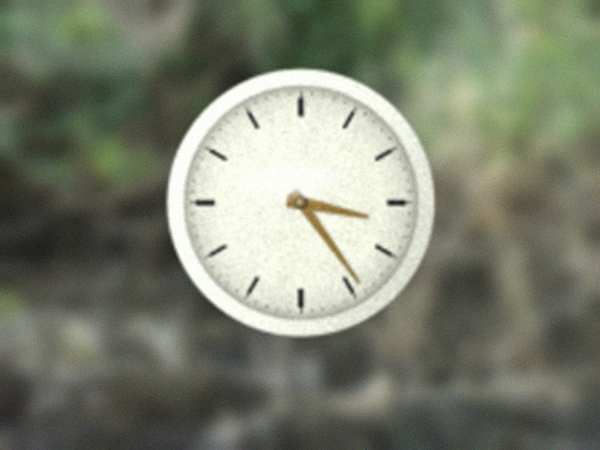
3:24
